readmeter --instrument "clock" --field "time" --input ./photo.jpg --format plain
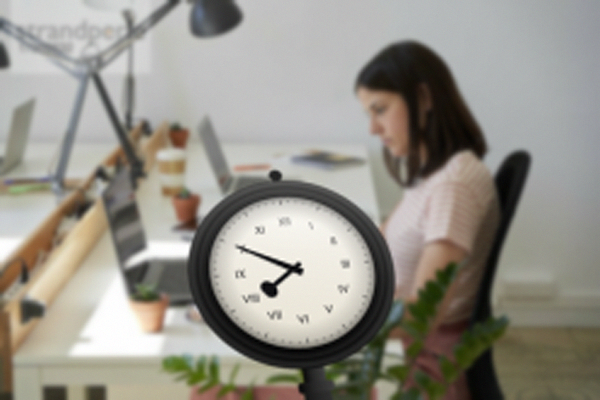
7:50
